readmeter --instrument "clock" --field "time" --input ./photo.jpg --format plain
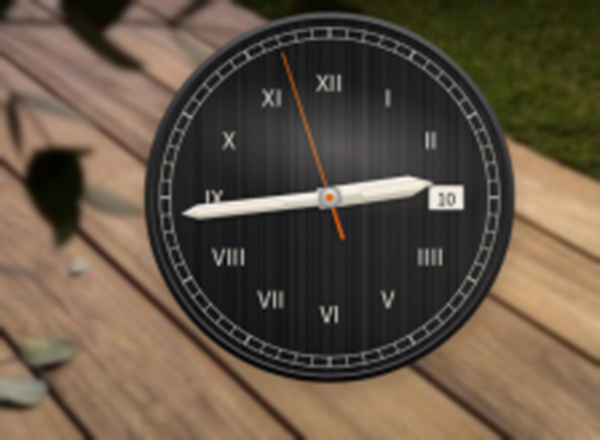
2:43:57
